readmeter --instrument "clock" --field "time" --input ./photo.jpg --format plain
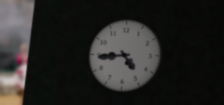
4:44
